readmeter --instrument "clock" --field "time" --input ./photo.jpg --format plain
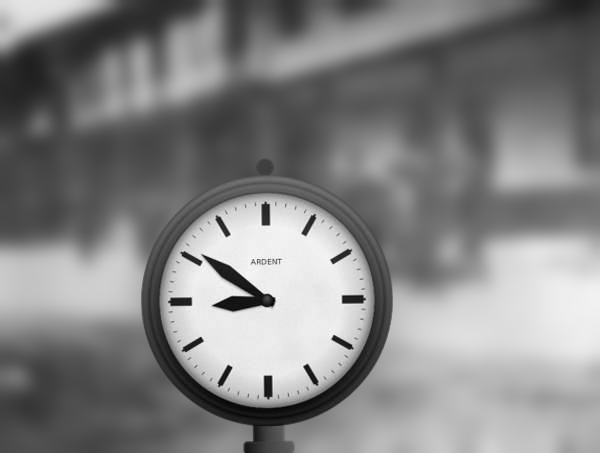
8:51
